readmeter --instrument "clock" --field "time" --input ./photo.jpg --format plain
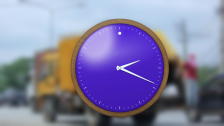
2:19
